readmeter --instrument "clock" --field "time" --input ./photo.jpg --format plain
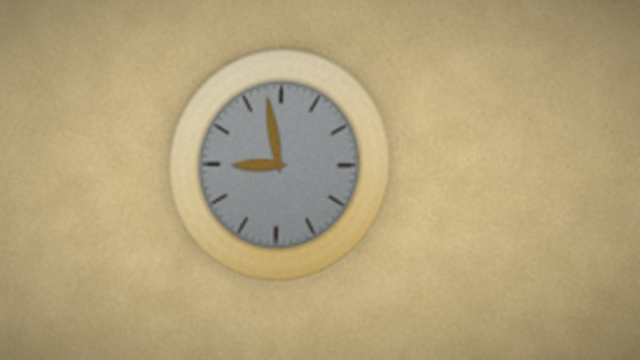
8:58
